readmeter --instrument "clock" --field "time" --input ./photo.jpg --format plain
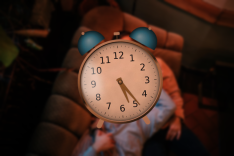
5:24
